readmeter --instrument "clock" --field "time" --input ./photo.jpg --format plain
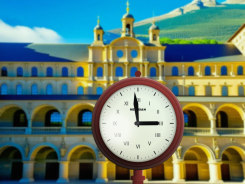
2:59
